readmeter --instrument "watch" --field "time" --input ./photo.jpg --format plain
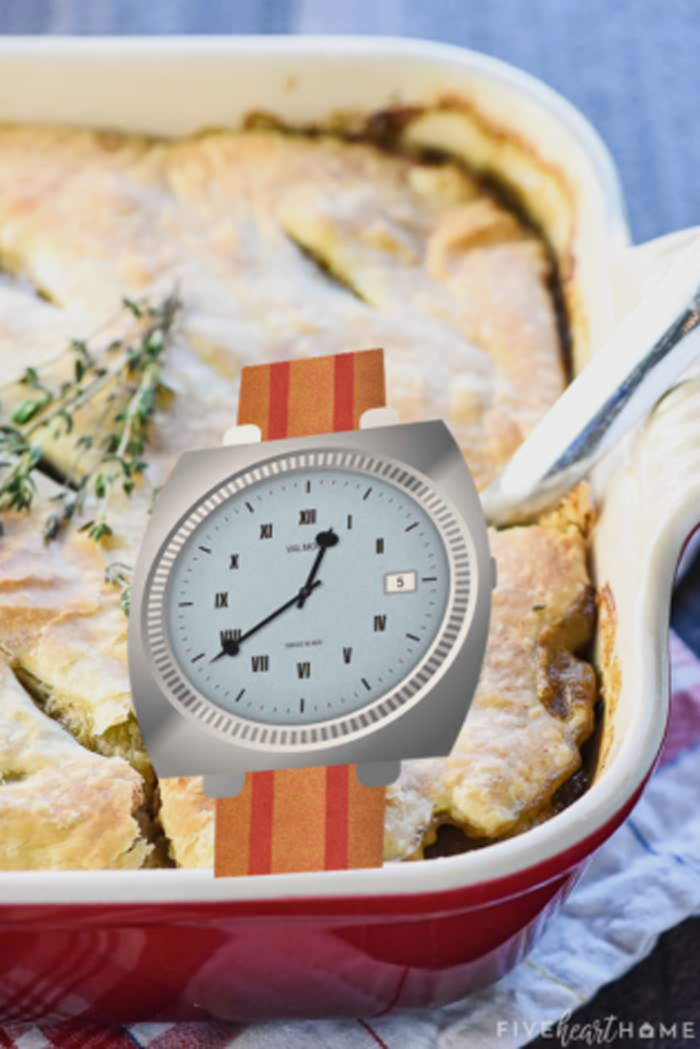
12:39
